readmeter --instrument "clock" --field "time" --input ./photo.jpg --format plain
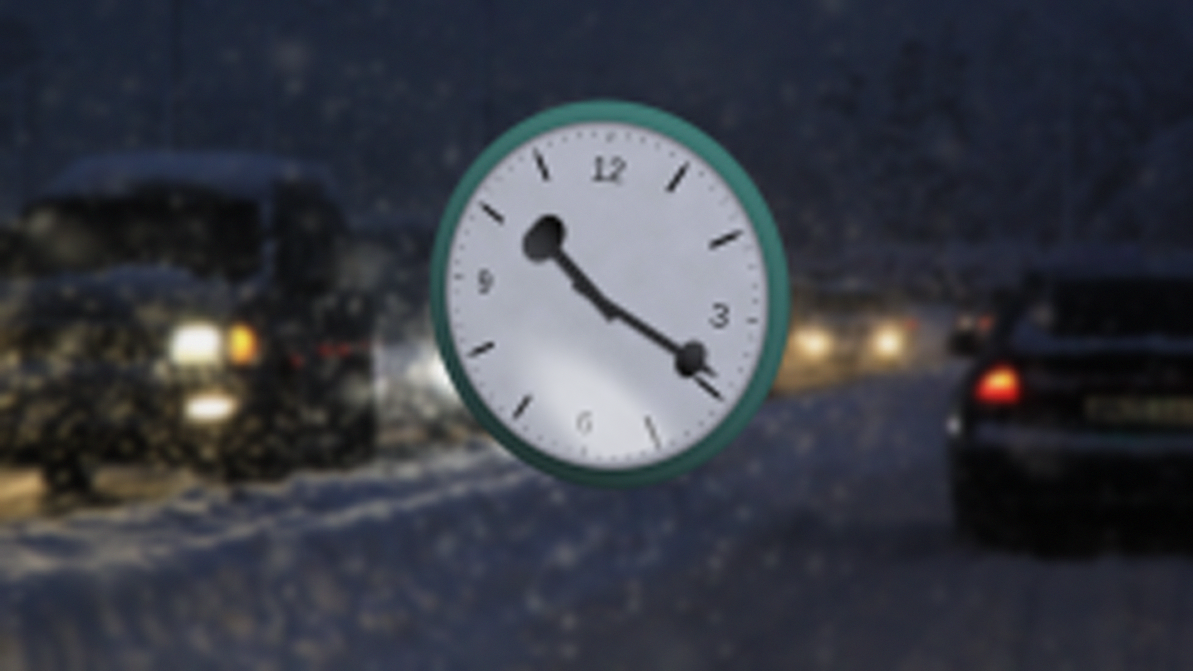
10:19
